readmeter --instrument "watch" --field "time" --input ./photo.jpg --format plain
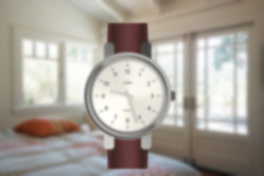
9:27
